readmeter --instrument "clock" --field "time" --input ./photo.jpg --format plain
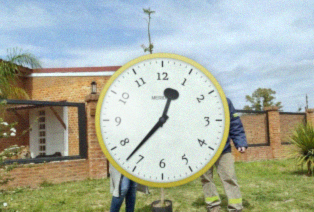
12:37
